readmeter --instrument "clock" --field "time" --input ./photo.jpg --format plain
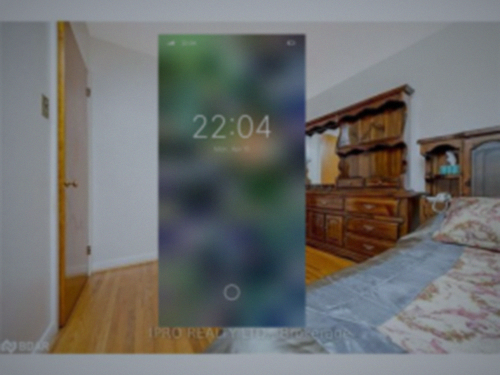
22:04
